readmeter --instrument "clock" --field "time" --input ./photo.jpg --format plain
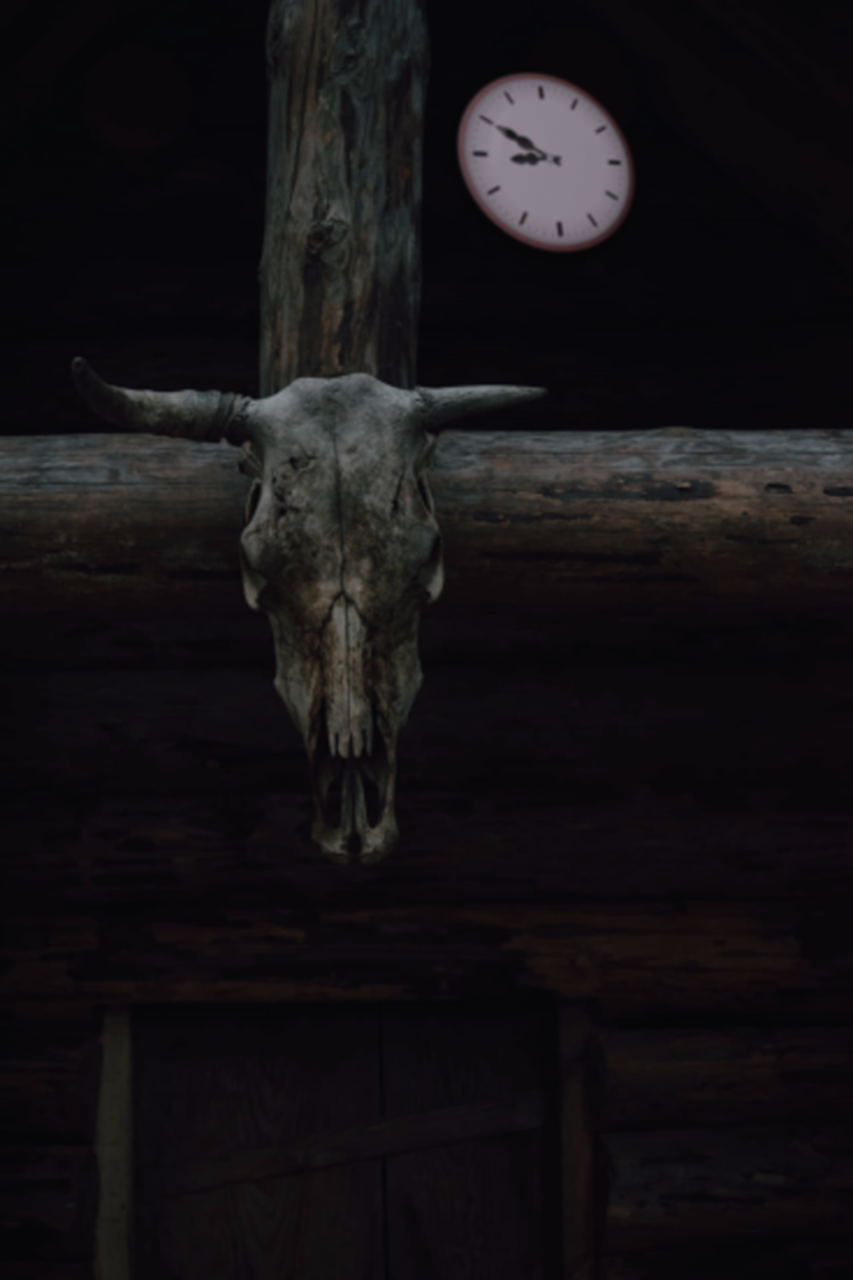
8:50
